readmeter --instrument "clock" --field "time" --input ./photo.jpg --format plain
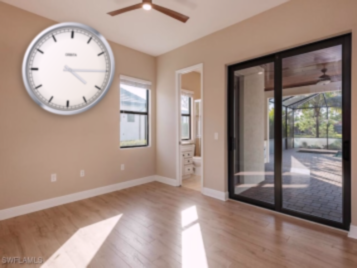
4:15
